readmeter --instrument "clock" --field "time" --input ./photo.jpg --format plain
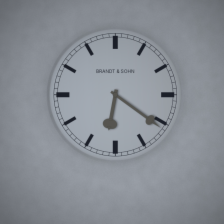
6:21
